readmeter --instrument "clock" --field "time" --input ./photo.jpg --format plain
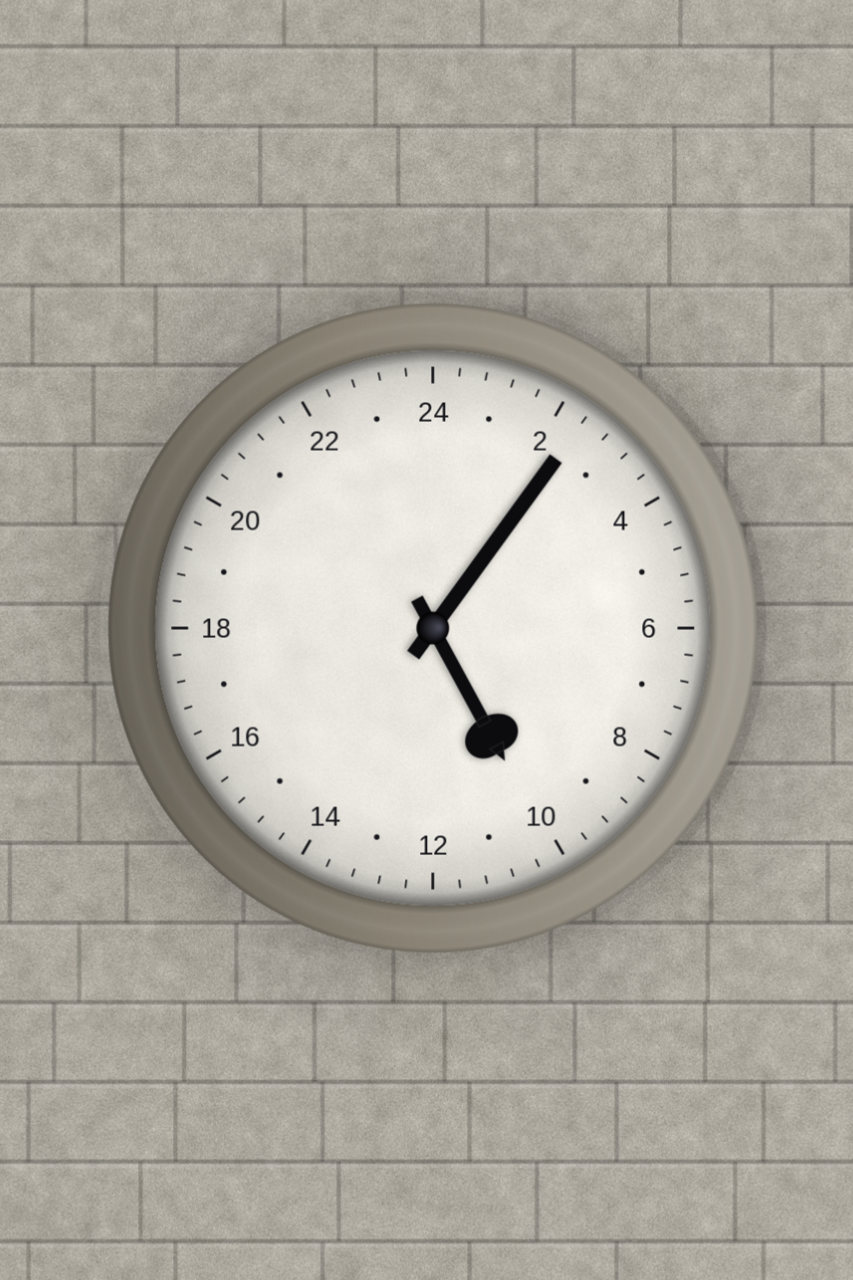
10:06
